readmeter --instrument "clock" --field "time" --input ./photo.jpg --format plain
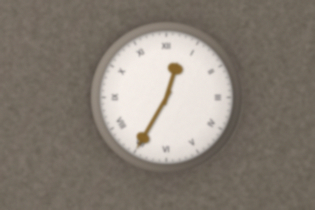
12:35
